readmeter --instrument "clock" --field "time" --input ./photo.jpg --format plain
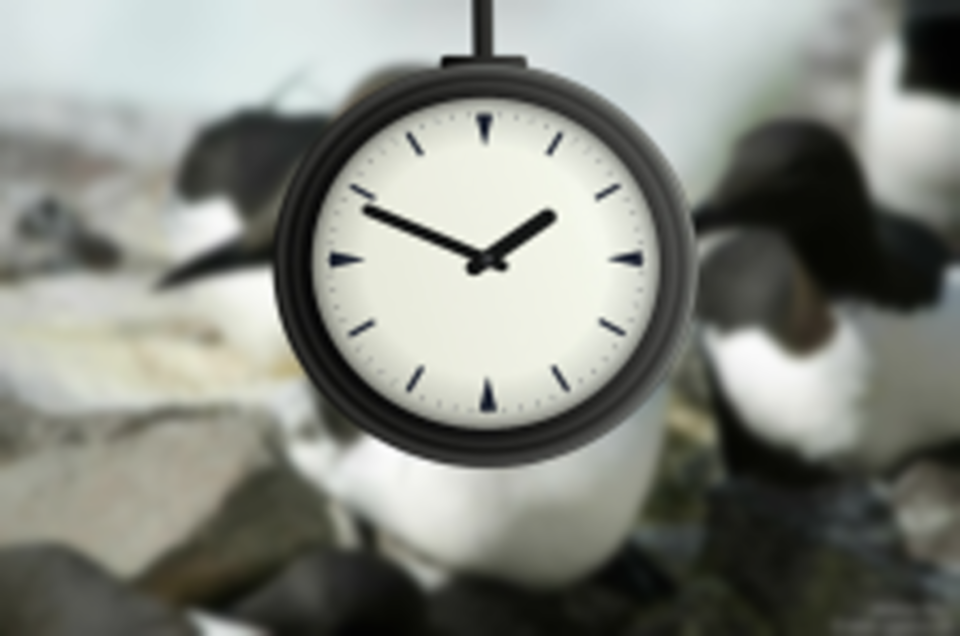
1:49
